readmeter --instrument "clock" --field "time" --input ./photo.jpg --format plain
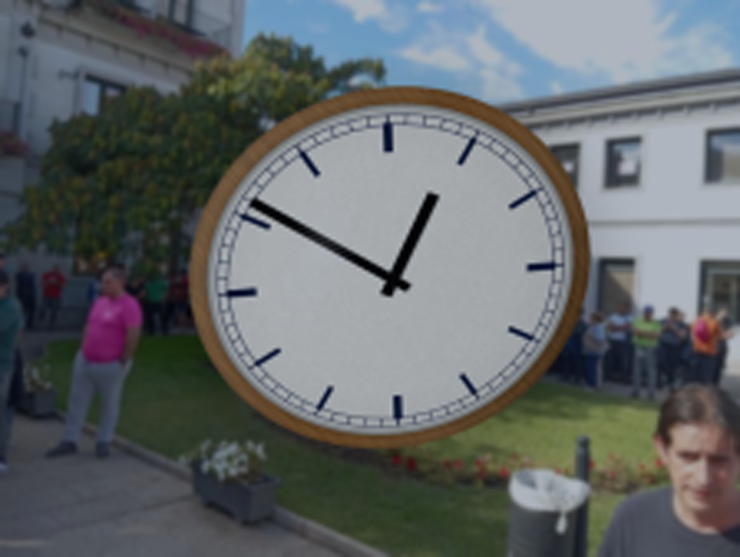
12:51
